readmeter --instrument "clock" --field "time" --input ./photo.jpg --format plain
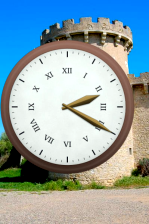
2:20
